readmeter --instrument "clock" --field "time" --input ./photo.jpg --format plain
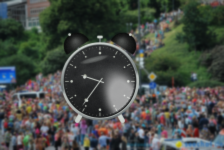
9:36
